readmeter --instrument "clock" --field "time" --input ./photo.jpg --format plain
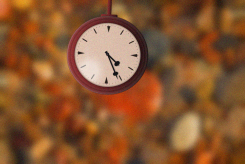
4:26
